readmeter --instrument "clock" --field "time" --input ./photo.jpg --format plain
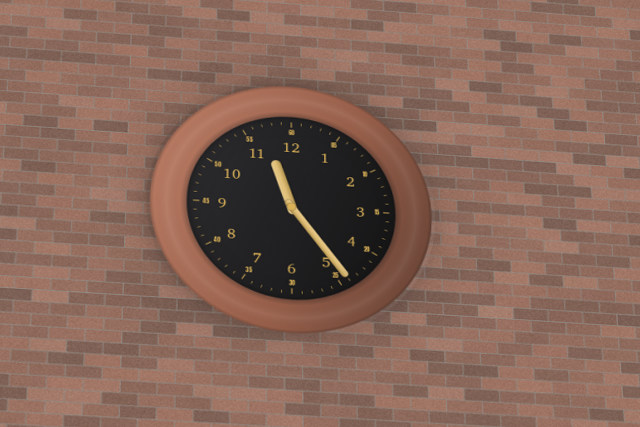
11:24
